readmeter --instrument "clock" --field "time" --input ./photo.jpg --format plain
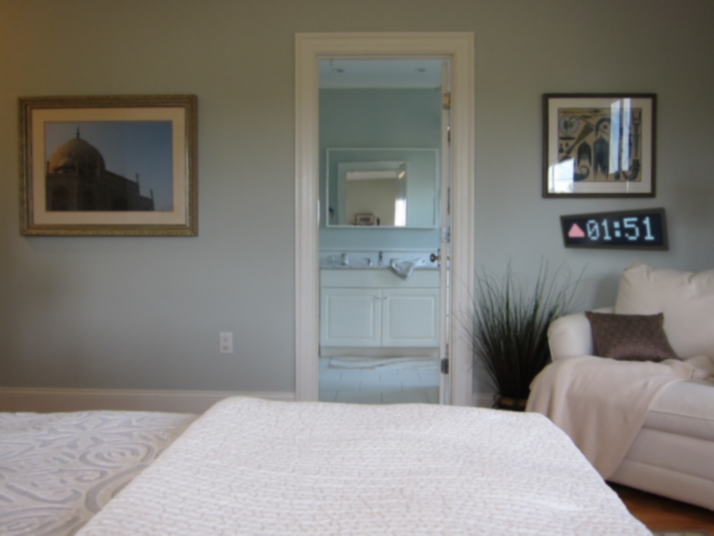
1:51
